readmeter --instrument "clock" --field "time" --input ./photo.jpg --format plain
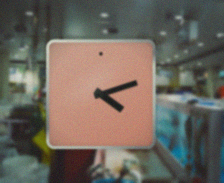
4:12
